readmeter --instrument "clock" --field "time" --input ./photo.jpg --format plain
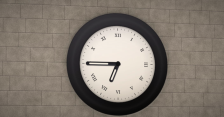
6:45
